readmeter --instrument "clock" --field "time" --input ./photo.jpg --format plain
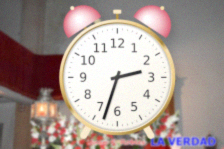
2:33
